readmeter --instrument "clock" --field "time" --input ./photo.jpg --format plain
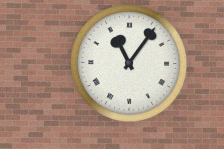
11:06
